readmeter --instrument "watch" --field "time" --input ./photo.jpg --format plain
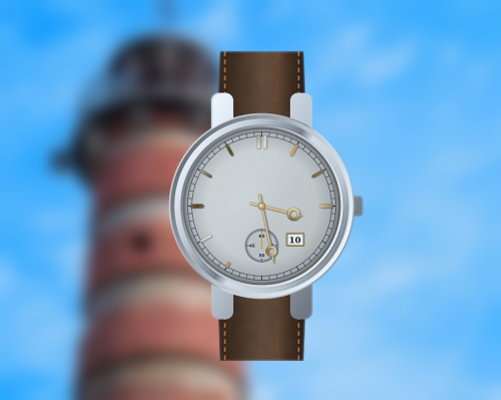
3:28
